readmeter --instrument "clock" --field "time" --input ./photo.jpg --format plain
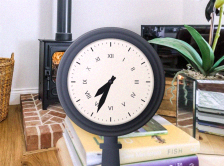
7:34
